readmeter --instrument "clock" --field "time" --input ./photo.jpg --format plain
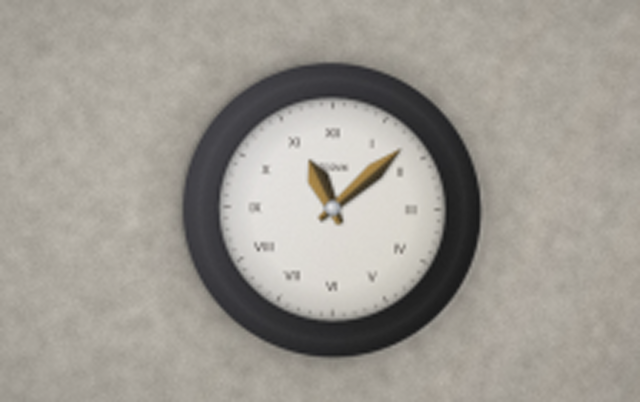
11:08
